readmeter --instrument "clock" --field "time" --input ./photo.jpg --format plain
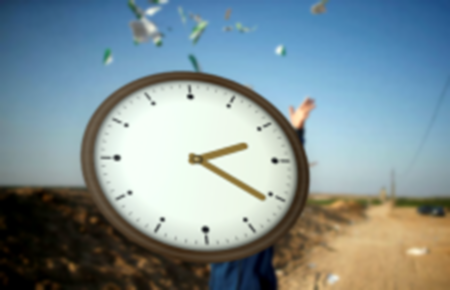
2:21
